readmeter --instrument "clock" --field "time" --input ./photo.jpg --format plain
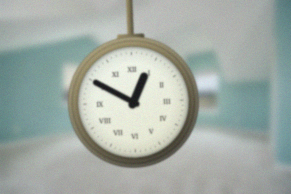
12:50
